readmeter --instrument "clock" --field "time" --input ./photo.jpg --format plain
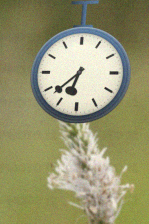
6:38
